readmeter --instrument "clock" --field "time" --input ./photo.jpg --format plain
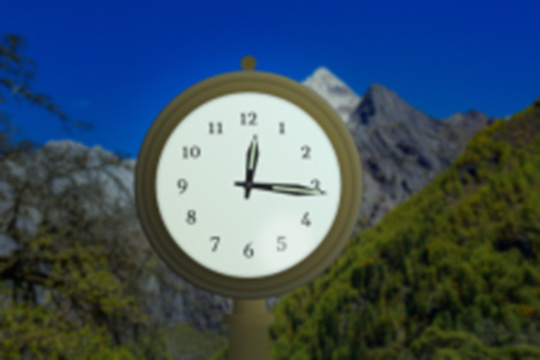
12:16
